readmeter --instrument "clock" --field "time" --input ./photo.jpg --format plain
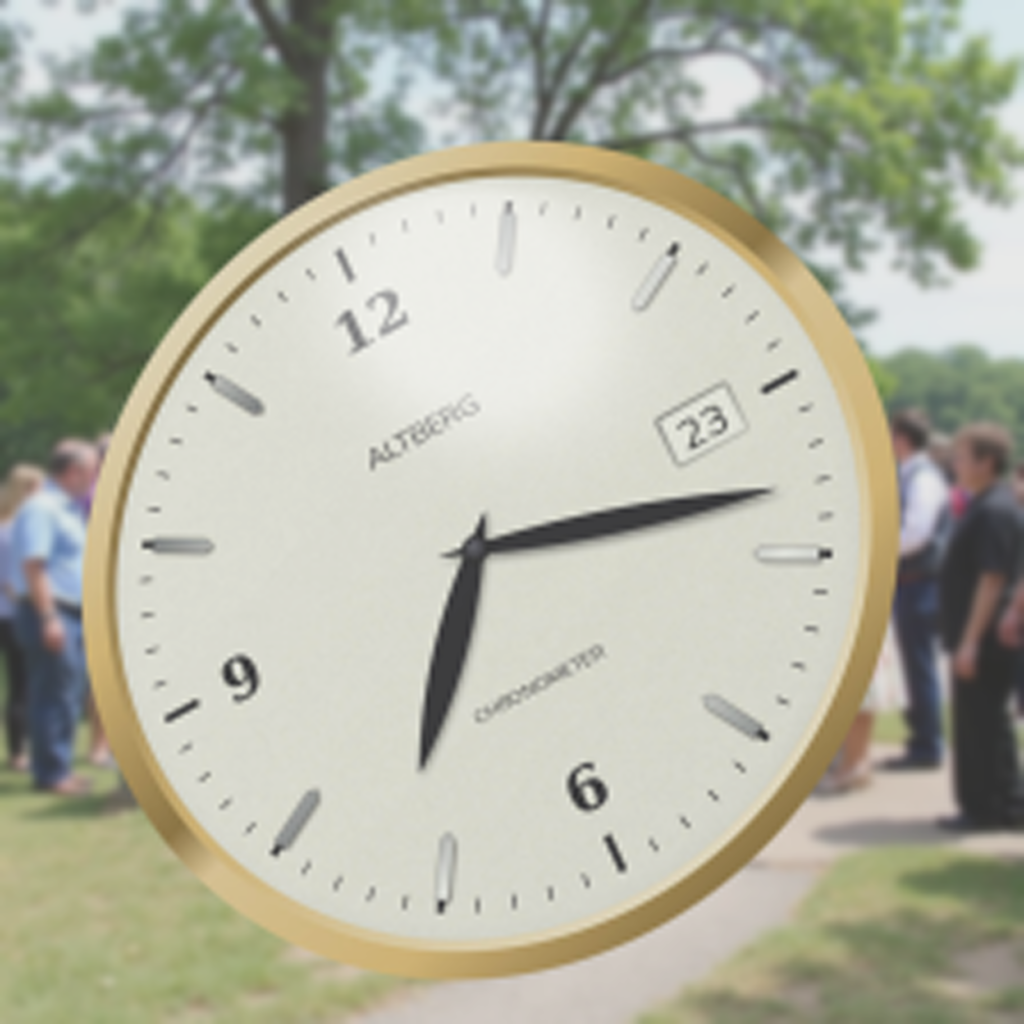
7:18
